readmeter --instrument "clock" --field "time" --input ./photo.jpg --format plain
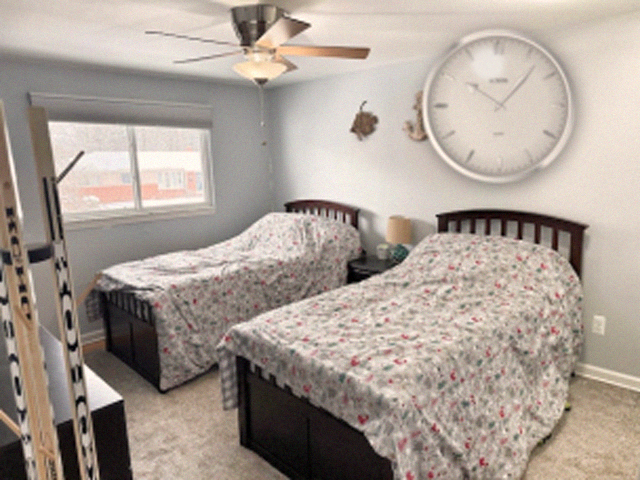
10:07
